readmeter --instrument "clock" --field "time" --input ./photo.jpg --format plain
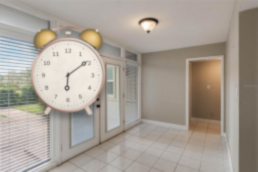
6:09
